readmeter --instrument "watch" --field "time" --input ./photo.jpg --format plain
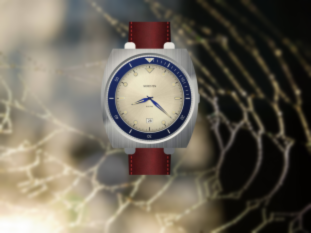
8:22
